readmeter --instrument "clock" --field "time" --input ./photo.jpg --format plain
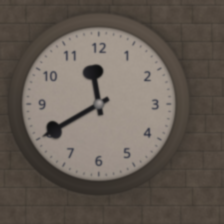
11:40
